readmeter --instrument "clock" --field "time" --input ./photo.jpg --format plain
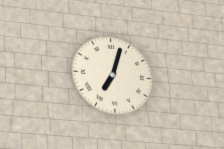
7:03
